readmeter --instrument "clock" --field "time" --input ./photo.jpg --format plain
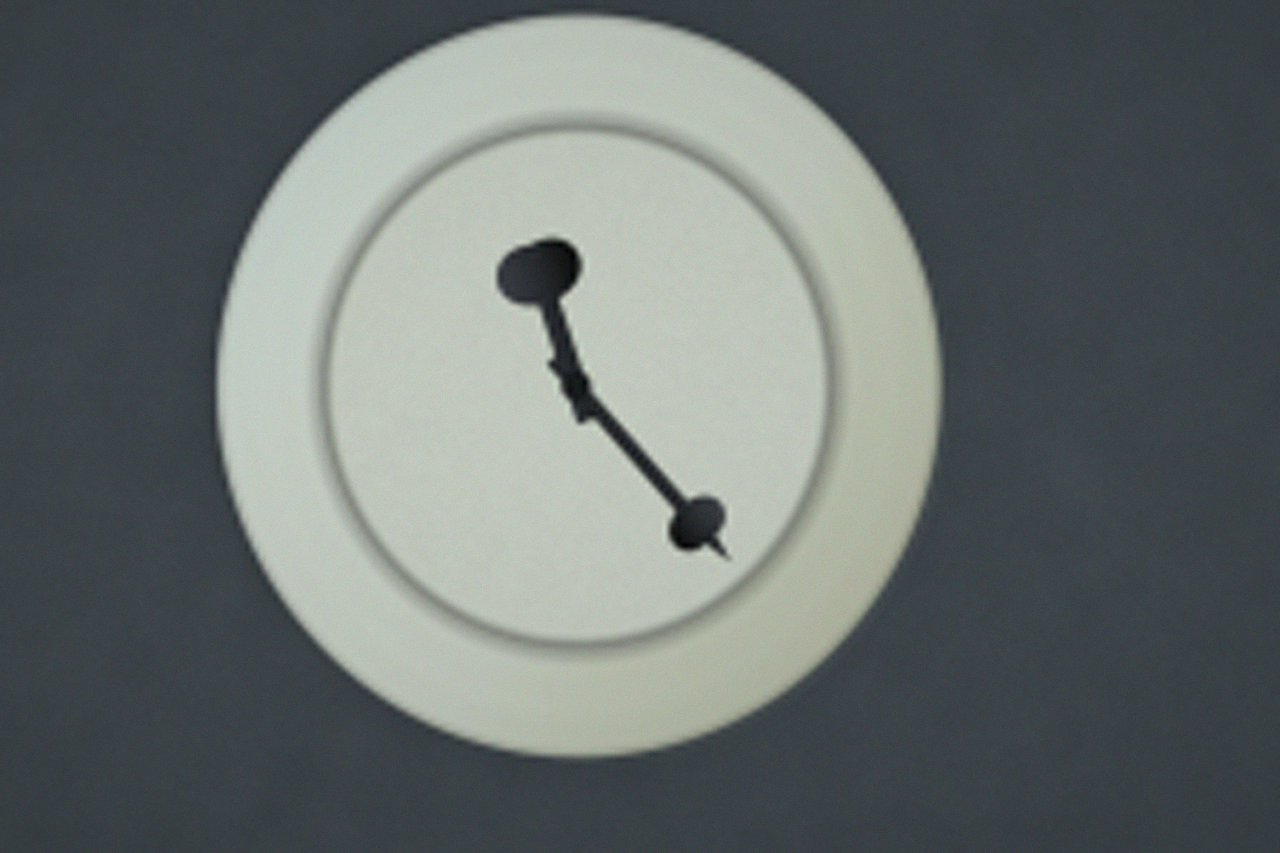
11:23
